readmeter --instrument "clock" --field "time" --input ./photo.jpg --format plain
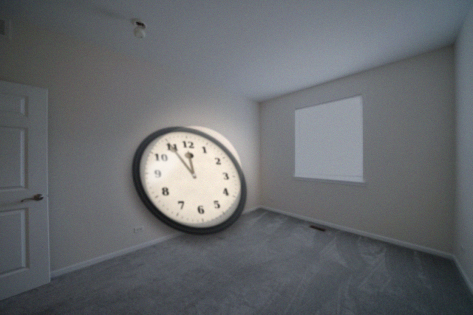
11:55
